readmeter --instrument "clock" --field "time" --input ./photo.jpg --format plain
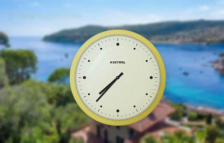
7:37
